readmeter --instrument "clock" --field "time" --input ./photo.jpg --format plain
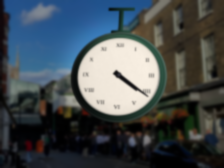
4:21
